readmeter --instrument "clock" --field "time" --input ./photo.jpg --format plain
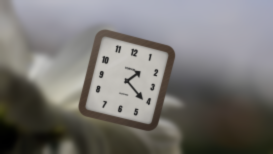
1:21
